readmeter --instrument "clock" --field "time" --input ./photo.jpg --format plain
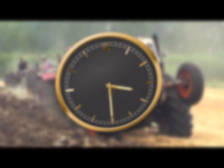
3:30
